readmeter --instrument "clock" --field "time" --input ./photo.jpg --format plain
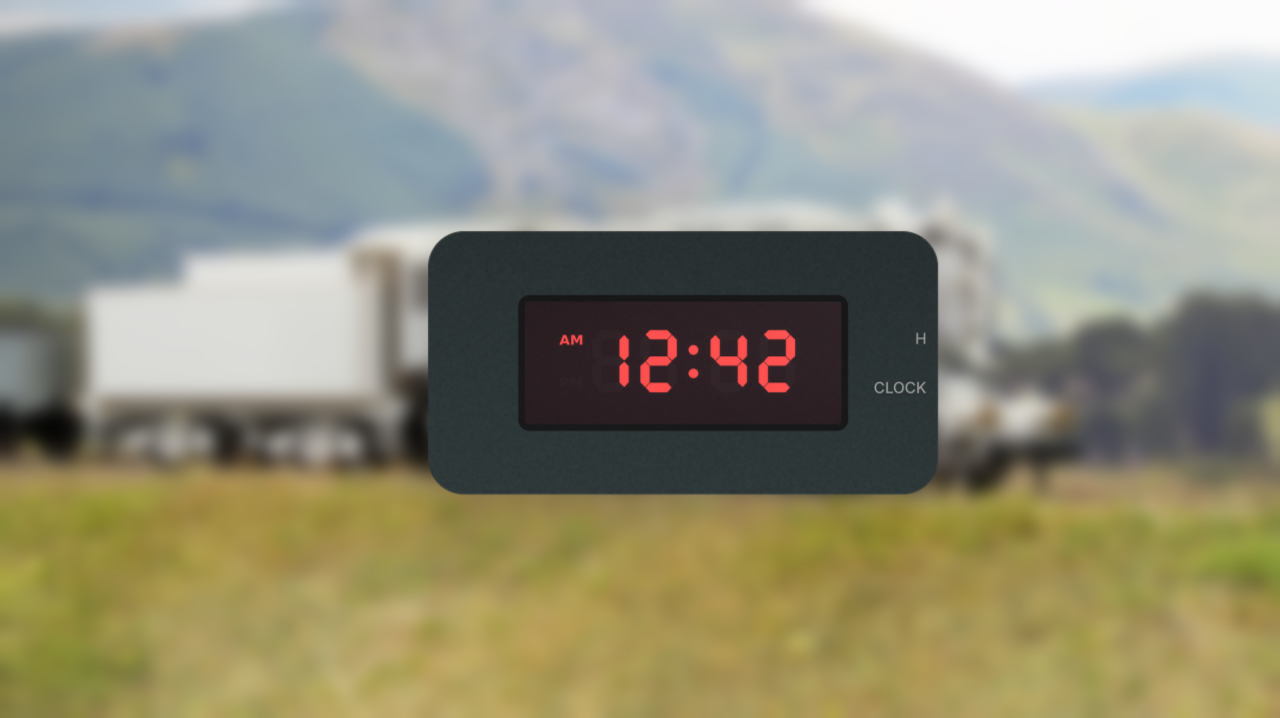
12:42
